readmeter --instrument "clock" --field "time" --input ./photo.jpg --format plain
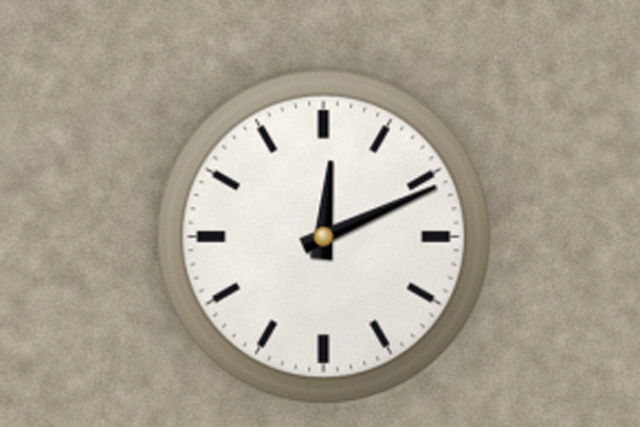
12:11
